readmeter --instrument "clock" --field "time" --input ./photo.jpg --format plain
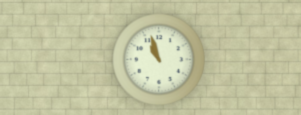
10:57
